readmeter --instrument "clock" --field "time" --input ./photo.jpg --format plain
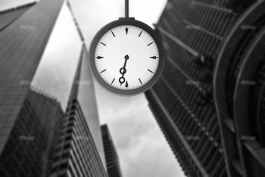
6:32
